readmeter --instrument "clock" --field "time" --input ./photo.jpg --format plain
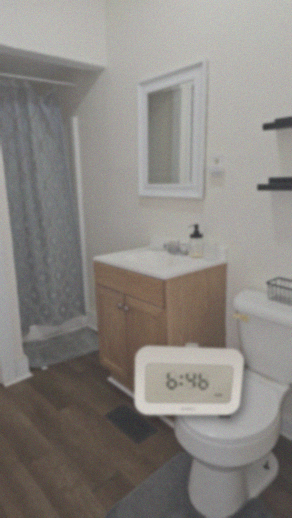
6:46
